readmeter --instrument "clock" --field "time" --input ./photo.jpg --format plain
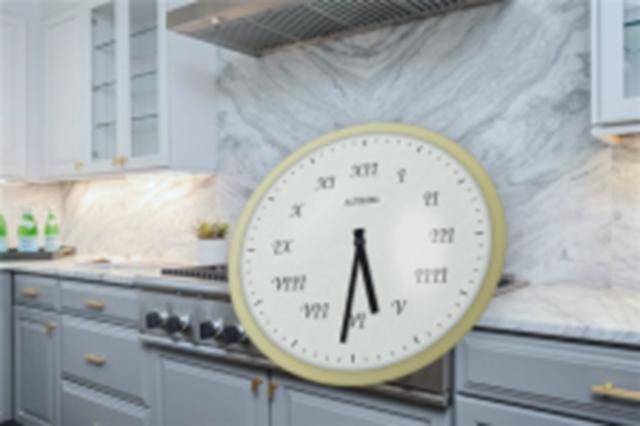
5:31
